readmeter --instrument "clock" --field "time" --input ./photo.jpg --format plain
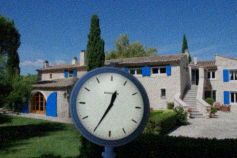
12:35
